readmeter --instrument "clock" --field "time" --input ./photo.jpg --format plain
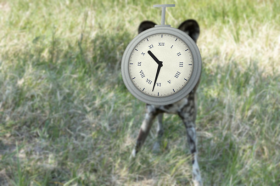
10:32
